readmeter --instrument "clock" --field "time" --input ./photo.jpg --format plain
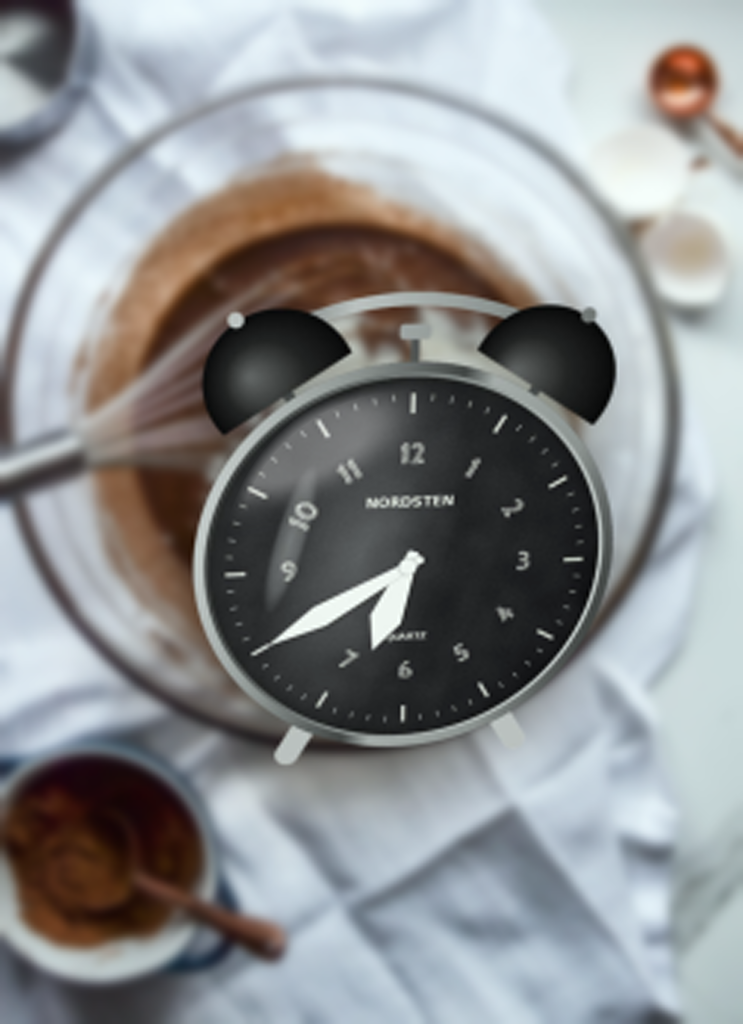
6:40
